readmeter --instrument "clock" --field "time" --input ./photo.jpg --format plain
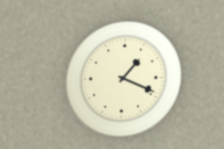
1:19
